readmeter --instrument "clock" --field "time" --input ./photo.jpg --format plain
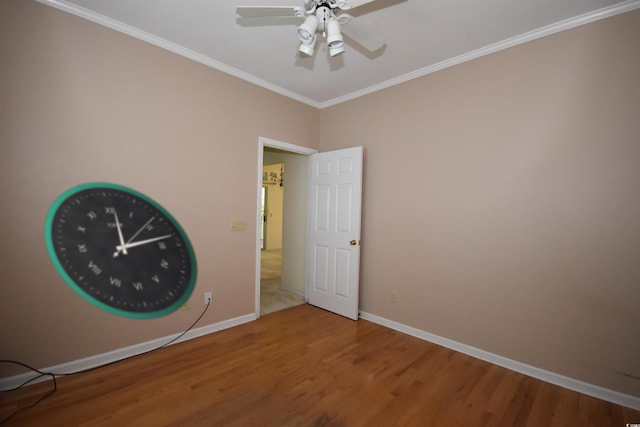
12:13:09
